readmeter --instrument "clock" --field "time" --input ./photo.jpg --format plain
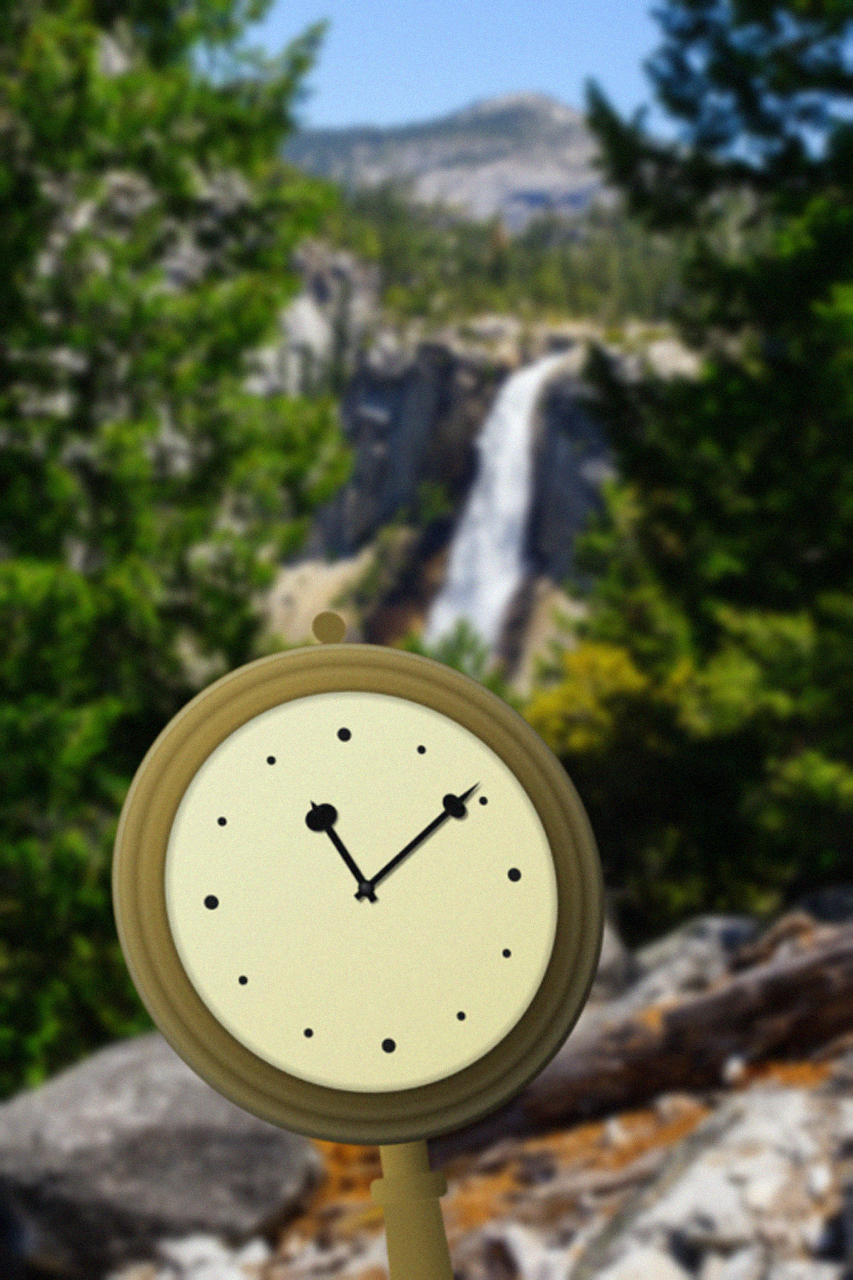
11:09
